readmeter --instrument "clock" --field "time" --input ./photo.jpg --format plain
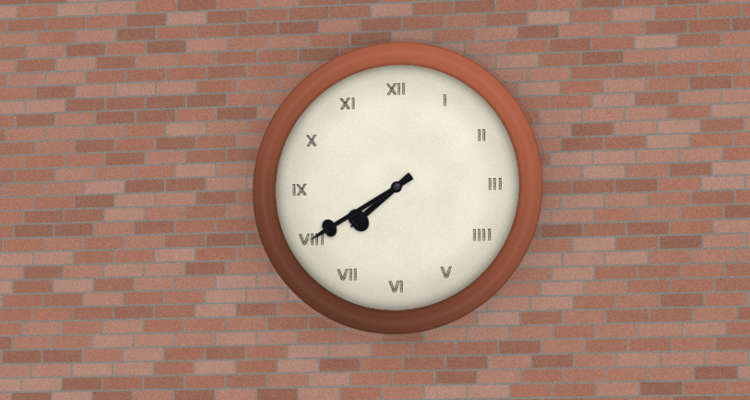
7:40
